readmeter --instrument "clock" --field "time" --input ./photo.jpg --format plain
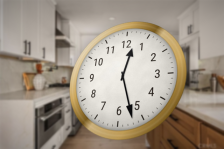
12:27
